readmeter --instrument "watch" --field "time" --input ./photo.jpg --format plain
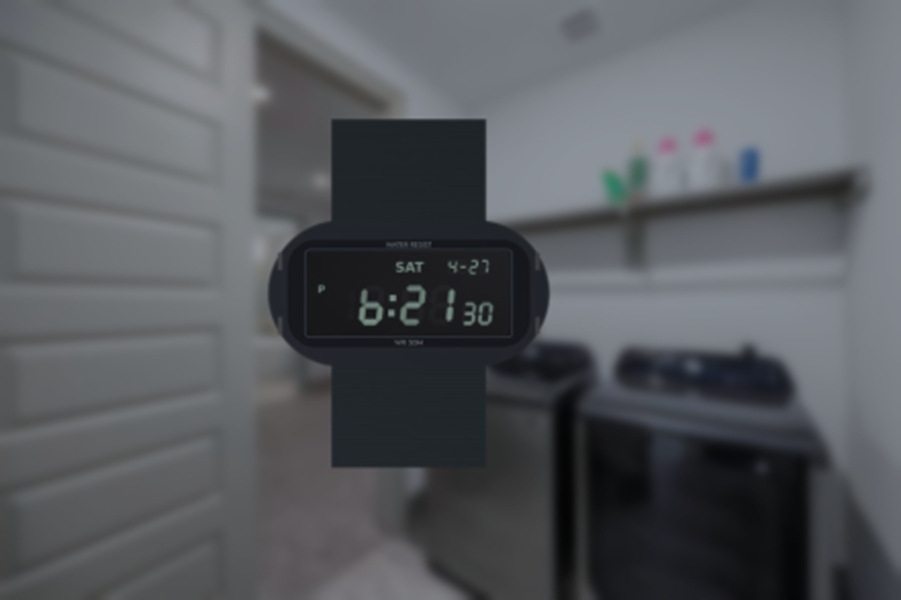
6:21:30
